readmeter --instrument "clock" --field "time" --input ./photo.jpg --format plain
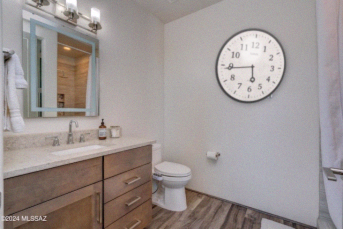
5:44
